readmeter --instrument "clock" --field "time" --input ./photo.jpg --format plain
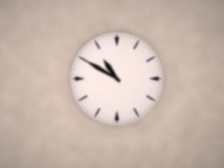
10:50
